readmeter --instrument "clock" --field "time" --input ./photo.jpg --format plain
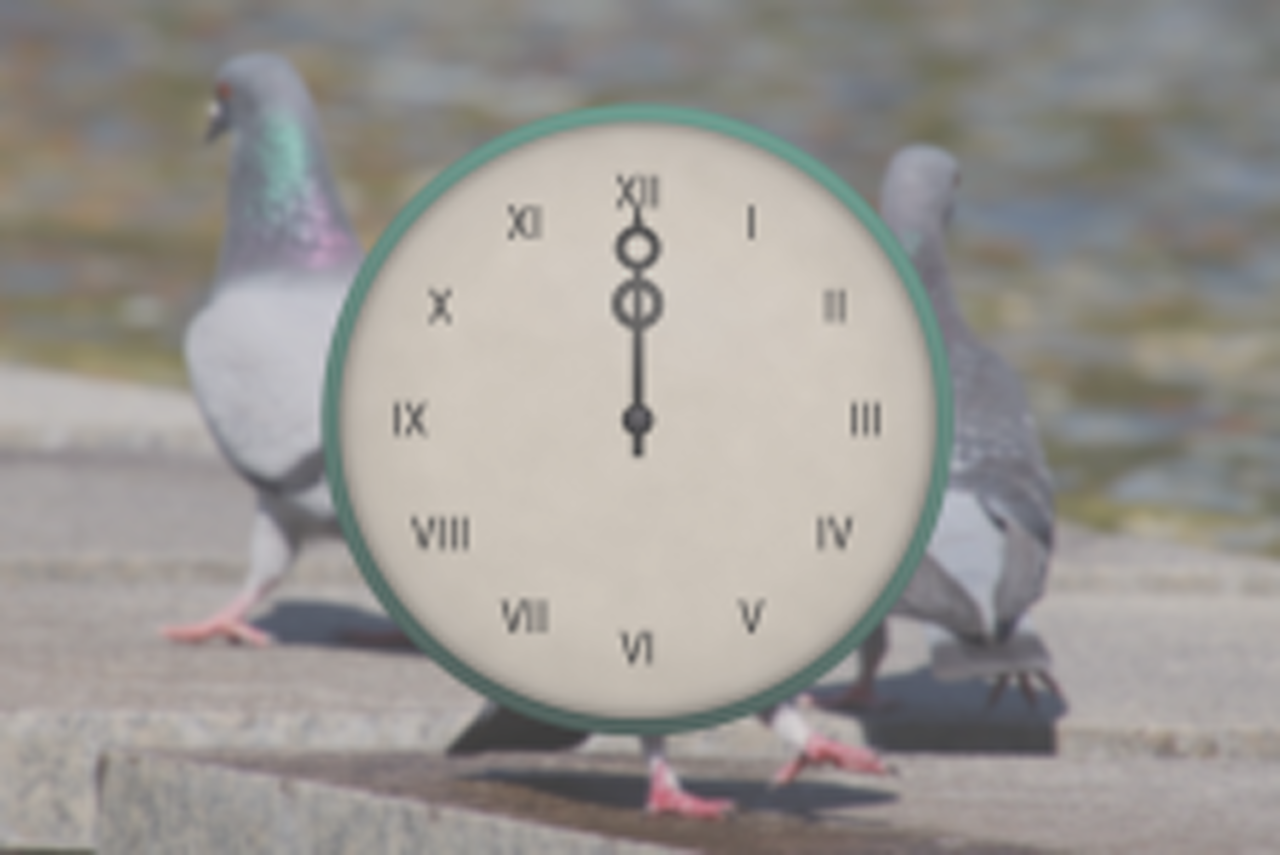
12:00
